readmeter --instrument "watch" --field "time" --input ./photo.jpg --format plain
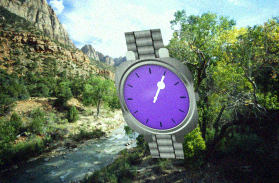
1:05
